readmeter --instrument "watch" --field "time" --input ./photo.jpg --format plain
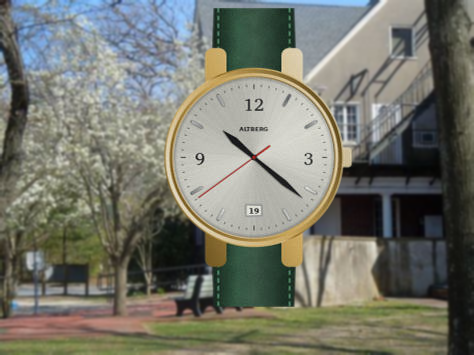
10:21:39
